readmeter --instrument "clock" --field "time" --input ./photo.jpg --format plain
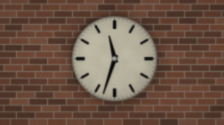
11:33
